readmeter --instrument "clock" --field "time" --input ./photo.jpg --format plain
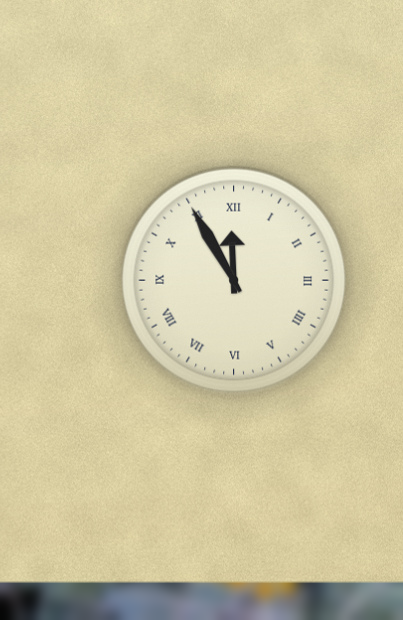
11:55
